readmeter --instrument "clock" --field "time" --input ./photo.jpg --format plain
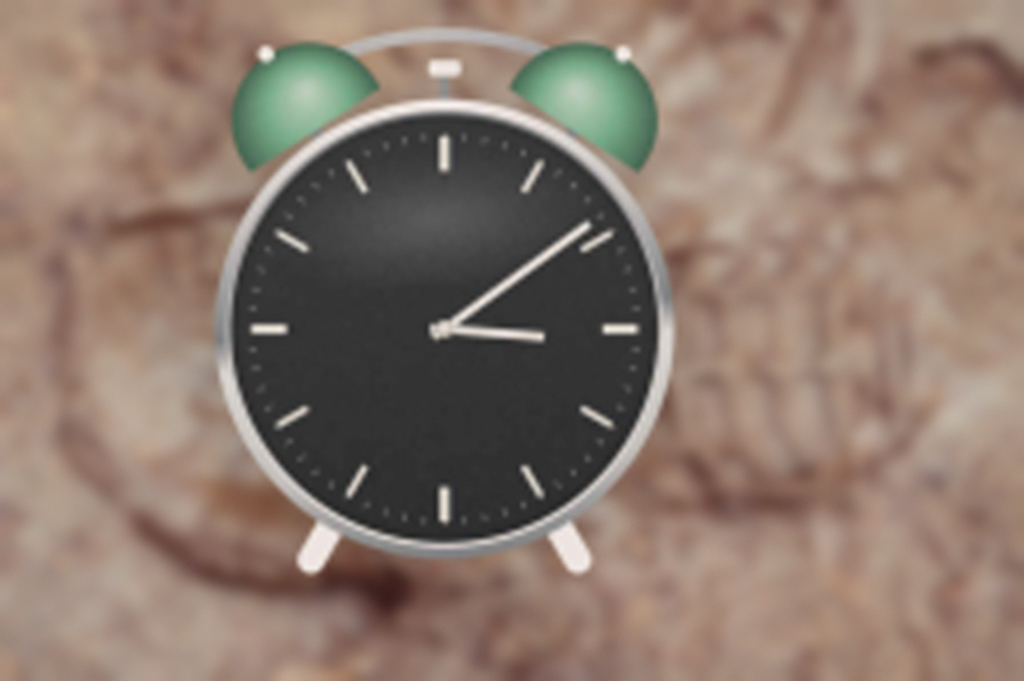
3:09
